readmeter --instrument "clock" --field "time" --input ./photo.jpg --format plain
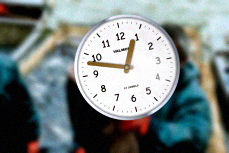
12:48
